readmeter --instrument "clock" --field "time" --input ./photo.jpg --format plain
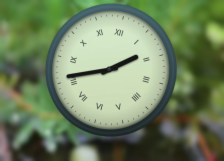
1:41
